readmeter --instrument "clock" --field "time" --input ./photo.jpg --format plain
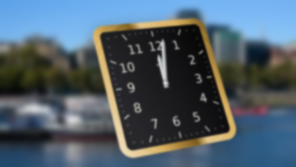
12:02
